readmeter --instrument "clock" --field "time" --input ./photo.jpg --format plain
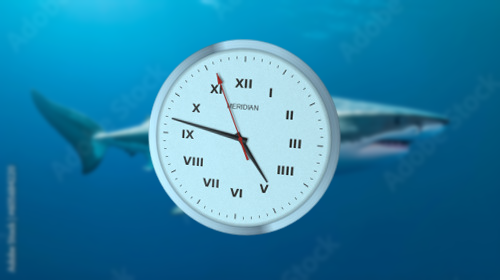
4:46:56
